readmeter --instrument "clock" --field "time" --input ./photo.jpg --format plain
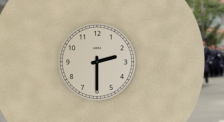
2:30
